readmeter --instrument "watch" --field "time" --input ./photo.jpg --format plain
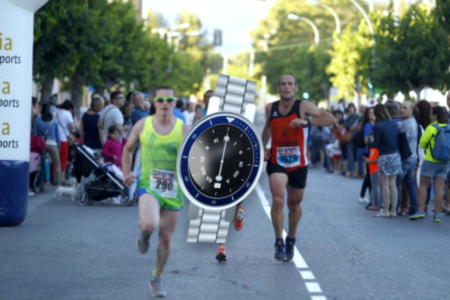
6:00
